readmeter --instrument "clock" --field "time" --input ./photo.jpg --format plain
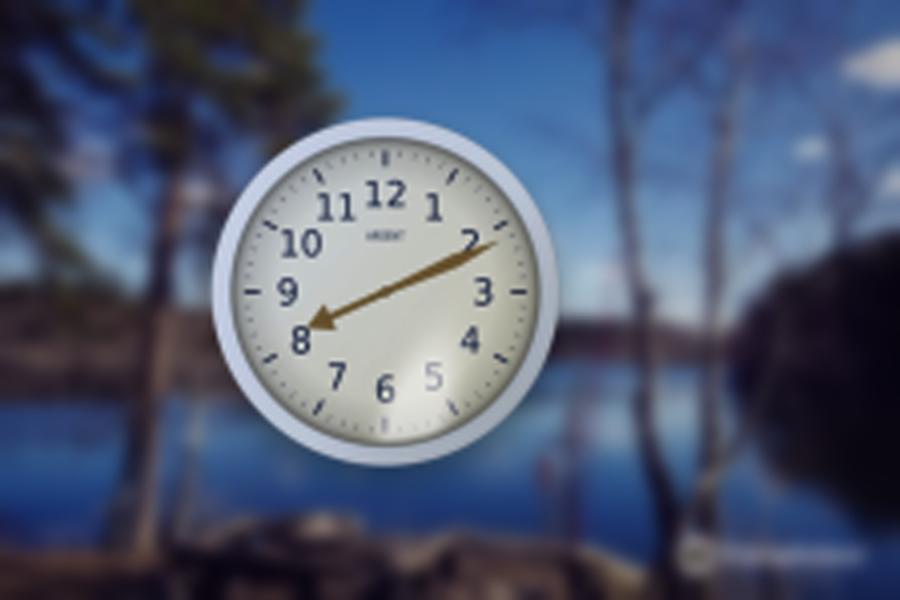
8:11
